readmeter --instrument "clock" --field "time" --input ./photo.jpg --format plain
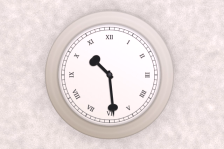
10:29
